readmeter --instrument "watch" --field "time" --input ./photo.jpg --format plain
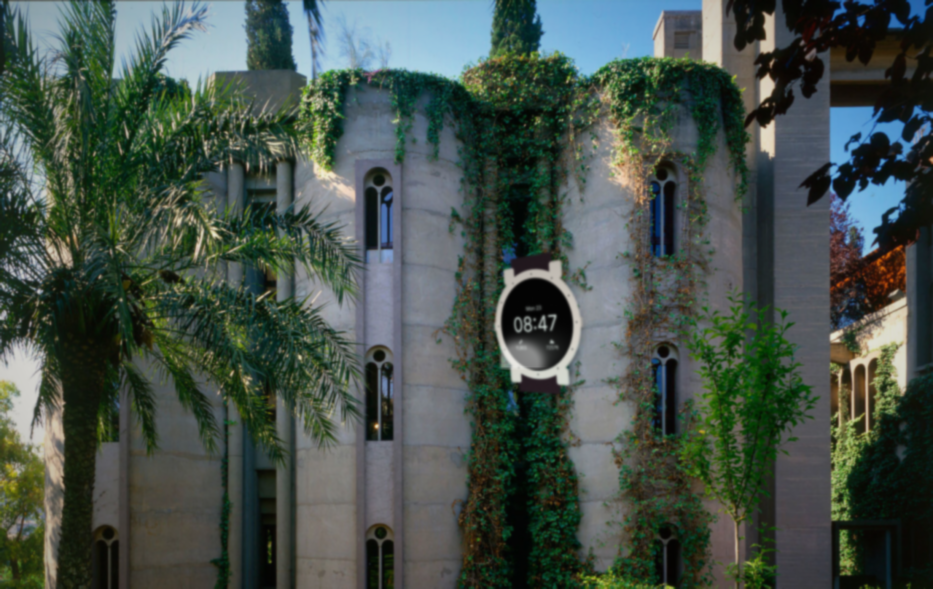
8:47
